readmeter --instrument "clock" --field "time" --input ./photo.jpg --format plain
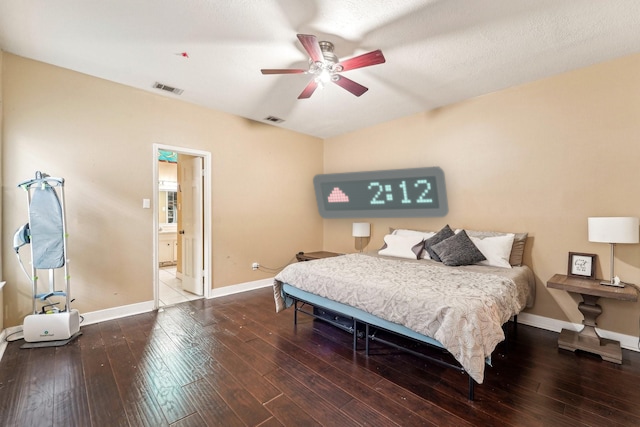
2:12
